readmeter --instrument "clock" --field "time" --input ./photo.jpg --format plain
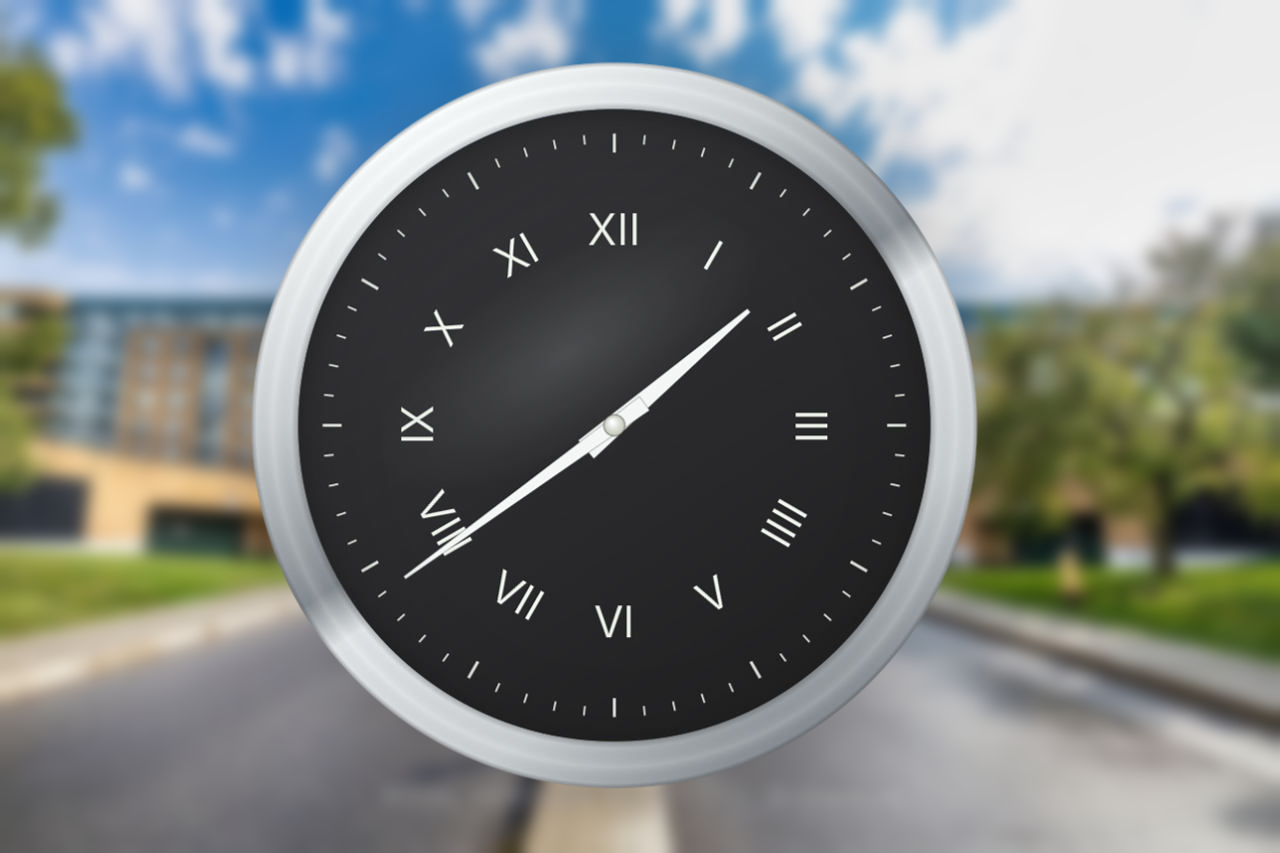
1:39
